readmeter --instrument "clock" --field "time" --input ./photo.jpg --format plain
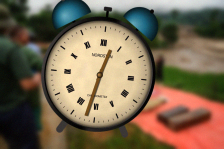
12:32
